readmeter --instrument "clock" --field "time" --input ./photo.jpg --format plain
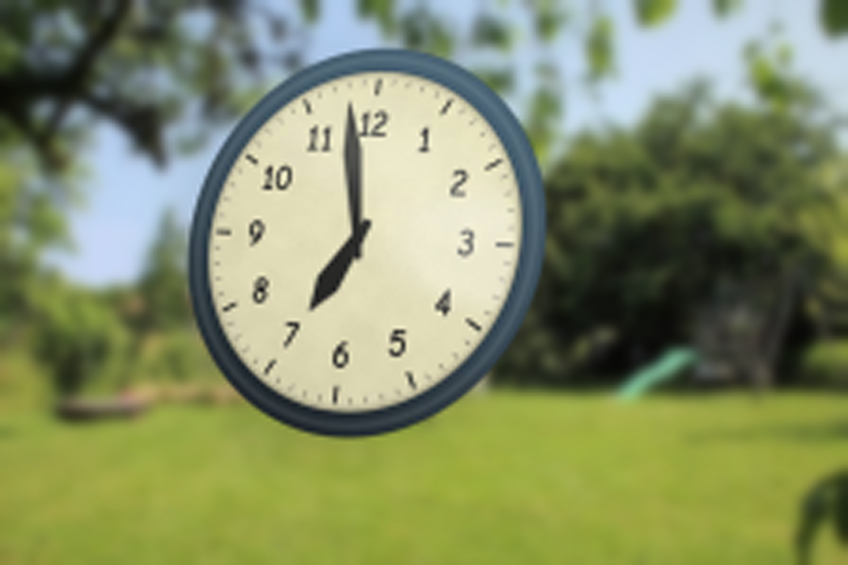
6:58
